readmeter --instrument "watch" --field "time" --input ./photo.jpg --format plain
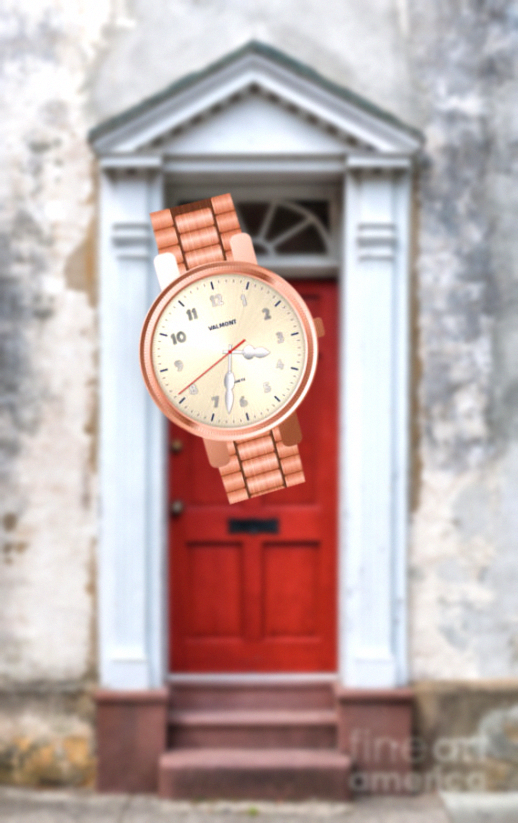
3:32:41
